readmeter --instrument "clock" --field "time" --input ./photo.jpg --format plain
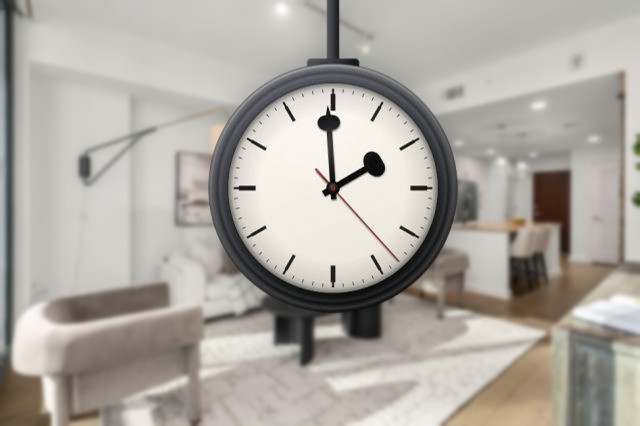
1:59:23
